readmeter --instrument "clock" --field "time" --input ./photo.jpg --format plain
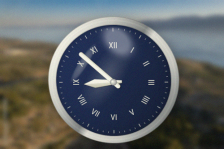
8:52
